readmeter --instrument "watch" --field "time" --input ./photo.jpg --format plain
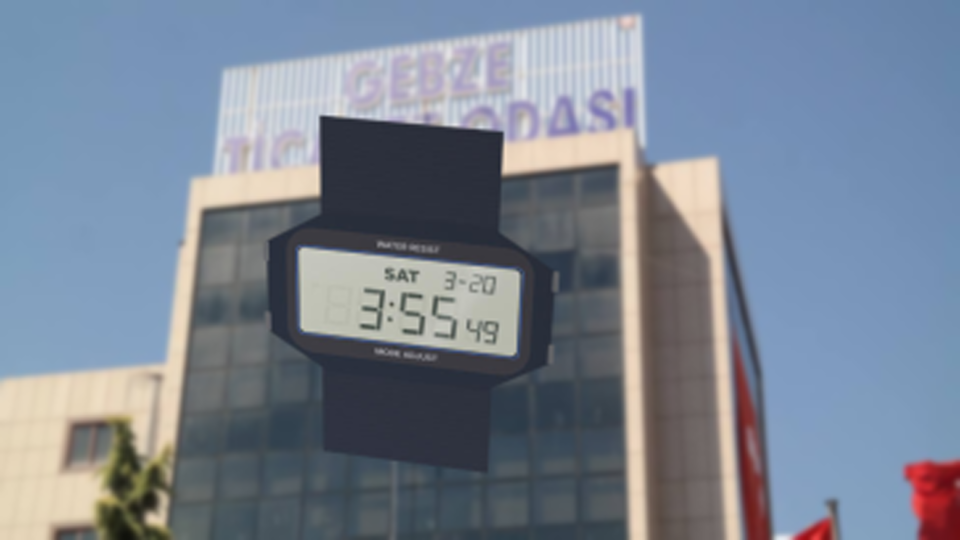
3:55:49
